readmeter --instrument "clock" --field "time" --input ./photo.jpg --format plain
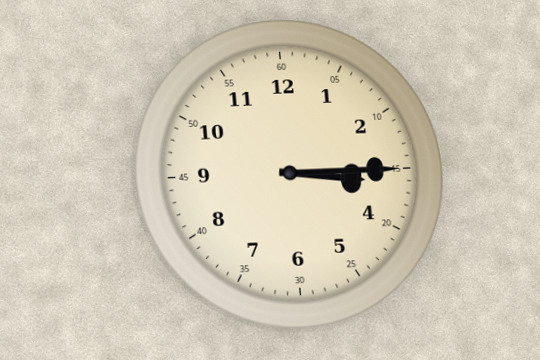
3:15
